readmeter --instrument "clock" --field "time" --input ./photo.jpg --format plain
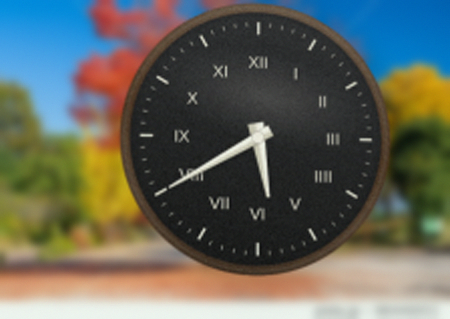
5:40
